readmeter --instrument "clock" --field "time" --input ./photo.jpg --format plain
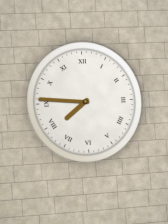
7:46
